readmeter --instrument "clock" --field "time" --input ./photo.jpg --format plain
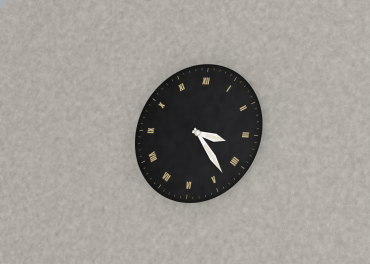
3:23
